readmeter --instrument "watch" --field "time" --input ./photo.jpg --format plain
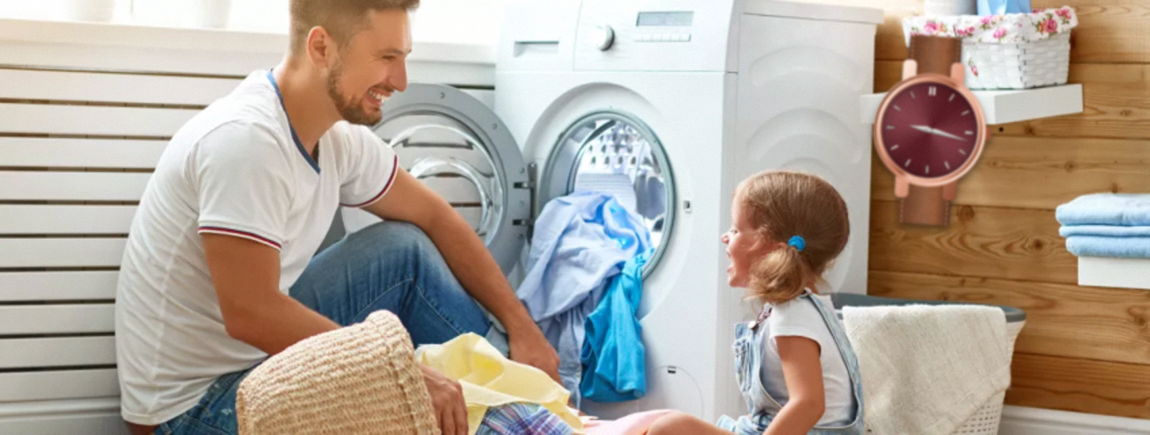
9:17
